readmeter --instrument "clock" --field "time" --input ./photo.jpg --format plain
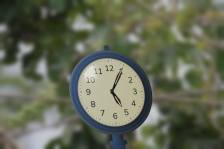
5:05
